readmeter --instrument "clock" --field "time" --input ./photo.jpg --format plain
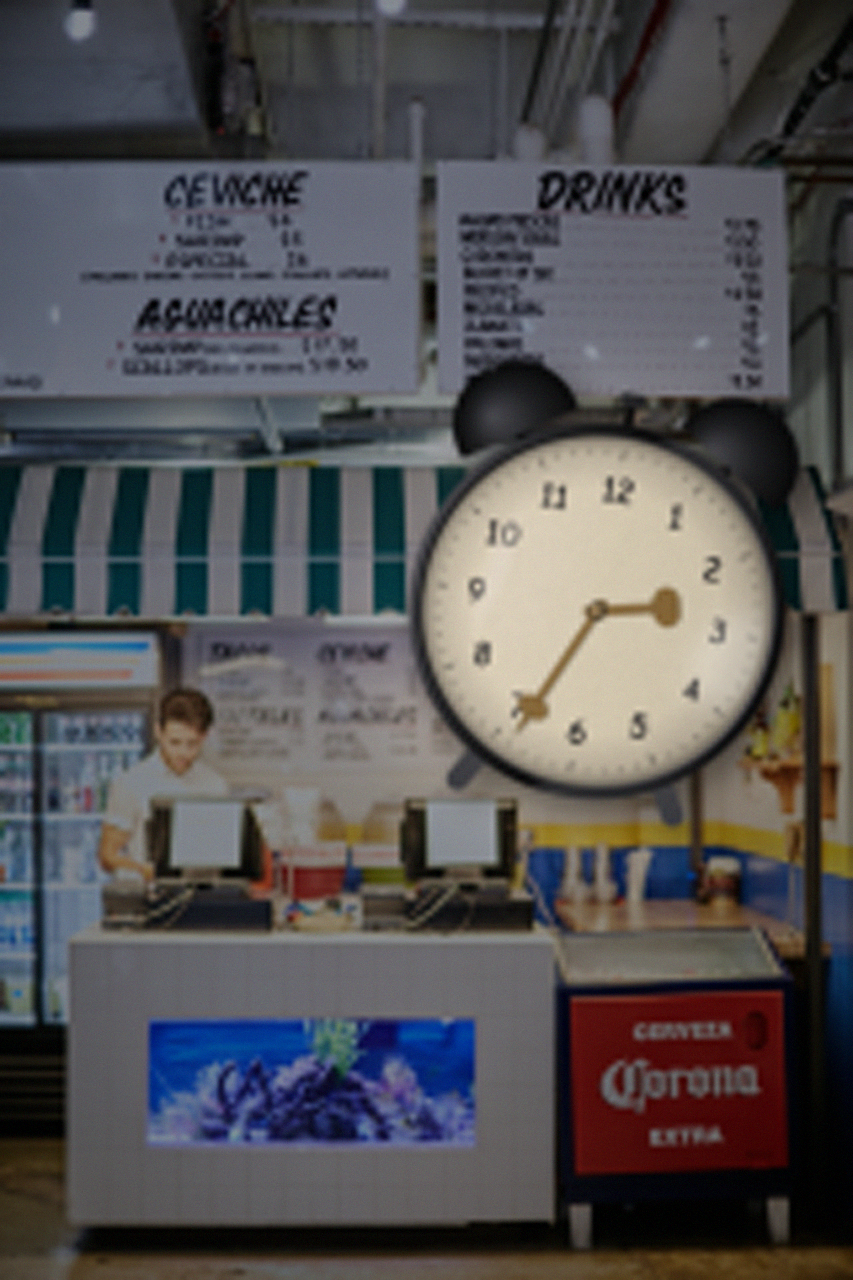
2:34
